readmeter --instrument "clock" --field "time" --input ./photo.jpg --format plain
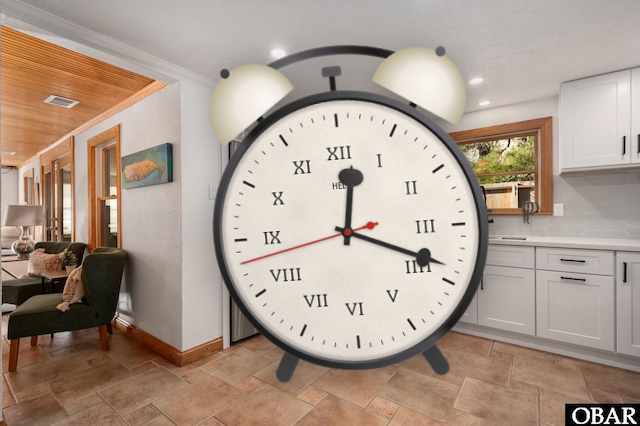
12:18:43
